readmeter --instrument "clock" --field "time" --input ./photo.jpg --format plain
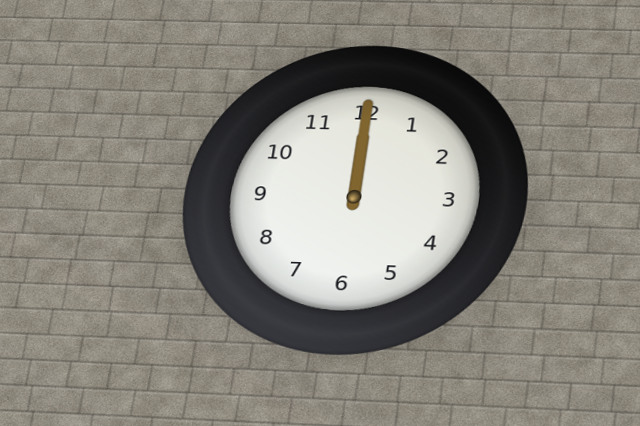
12:00
